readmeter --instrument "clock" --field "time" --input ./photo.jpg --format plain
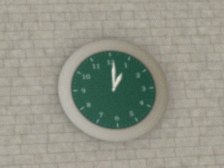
1:01
